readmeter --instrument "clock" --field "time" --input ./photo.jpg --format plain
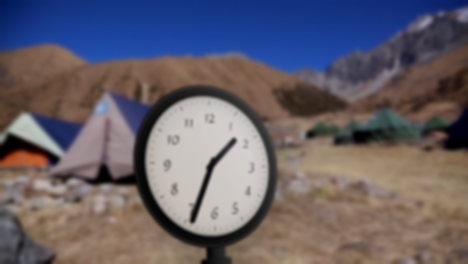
1:34
